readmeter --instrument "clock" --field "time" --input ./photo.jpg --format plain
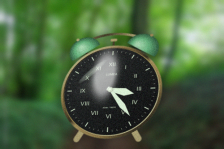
3:24
